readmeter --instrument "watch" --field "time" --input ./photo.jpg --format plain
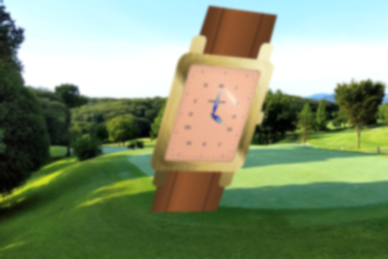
4:00
